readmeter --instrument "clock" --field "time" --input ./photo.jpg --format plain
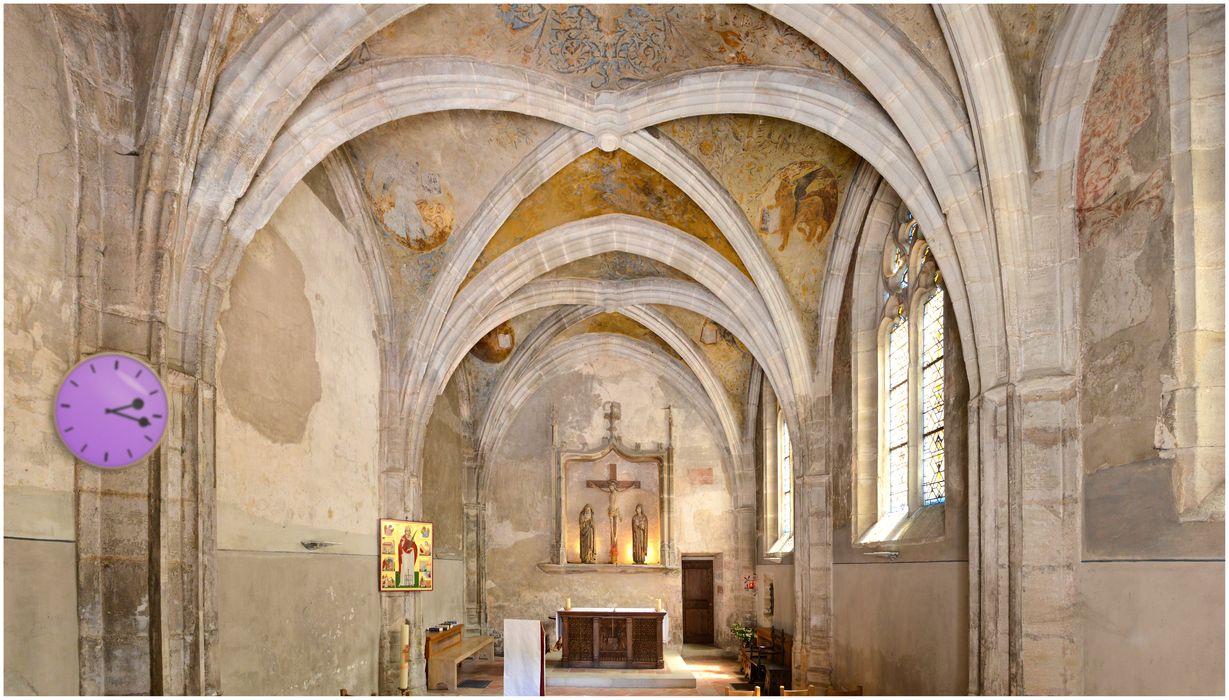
2:17
